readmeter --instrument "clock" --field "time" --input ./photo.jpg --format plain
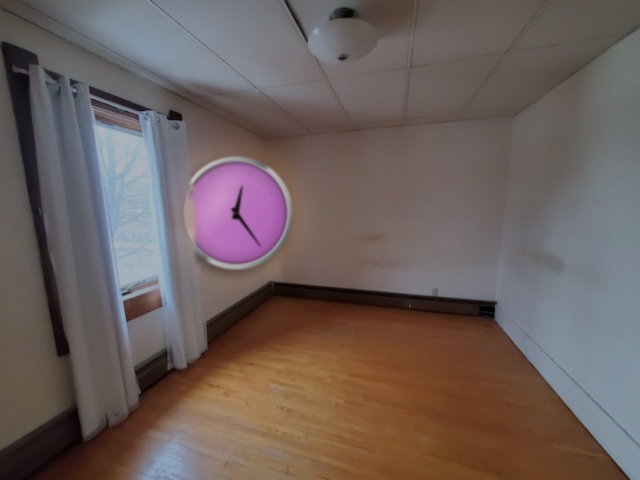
12:24
